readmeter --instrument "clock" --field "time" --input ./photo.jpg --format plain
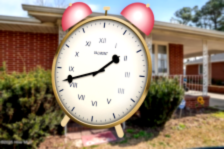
1:42
